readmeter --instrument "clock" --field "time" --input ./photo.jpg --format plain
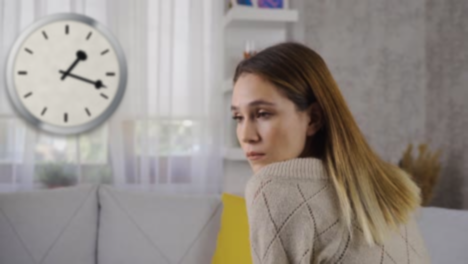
1:18
